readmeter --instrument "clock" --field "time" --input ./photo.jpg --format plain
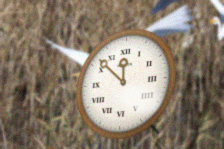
11:52
